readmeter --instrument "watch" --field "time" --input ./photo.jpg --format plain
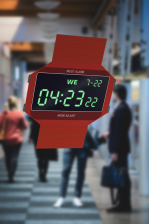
4:23:22
